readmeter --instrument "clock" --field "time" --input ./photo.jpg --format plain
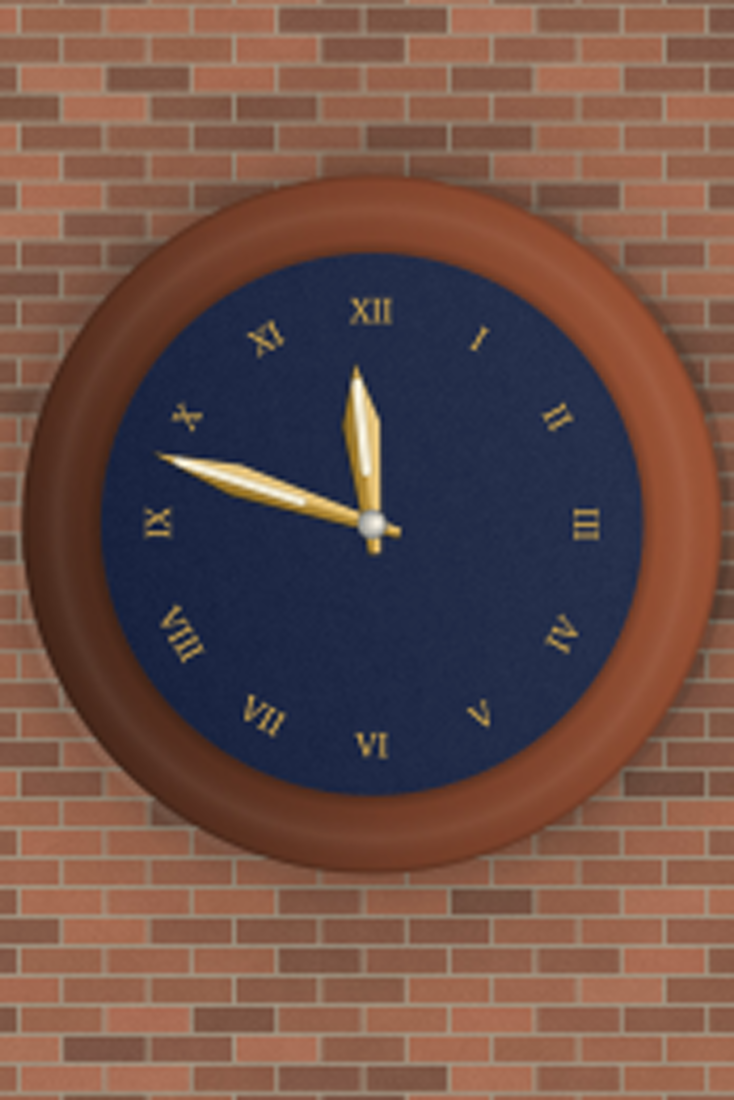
11:48
